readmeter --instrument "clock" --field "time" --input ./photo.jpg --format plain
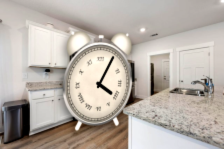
4:05
